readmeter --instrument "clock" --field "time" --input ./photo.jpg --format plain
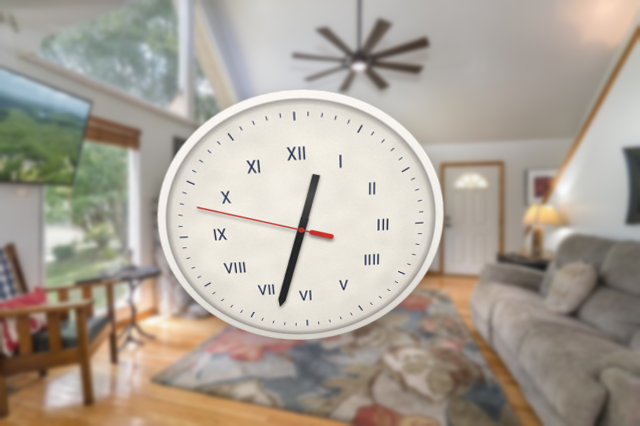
12:32:48
